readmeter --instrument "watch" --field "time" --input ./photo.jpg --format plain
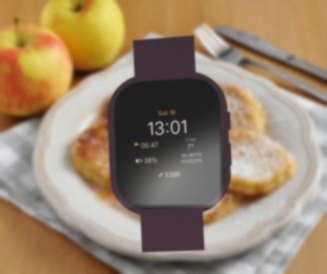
13:01
